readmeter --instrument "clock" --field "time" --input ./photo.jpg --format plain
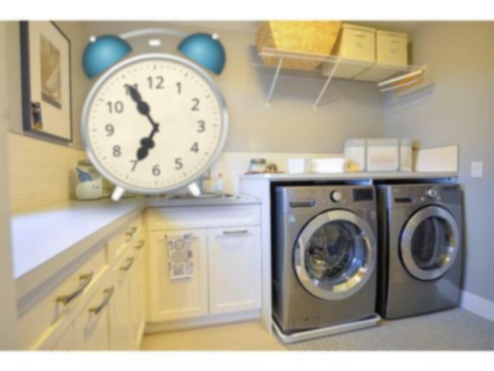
6:55
